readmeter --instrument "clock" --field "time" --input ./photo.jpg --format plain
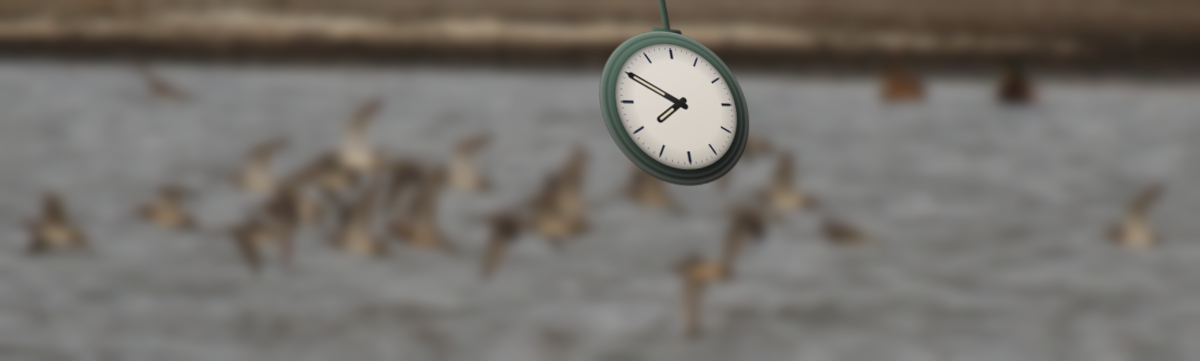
7:50
